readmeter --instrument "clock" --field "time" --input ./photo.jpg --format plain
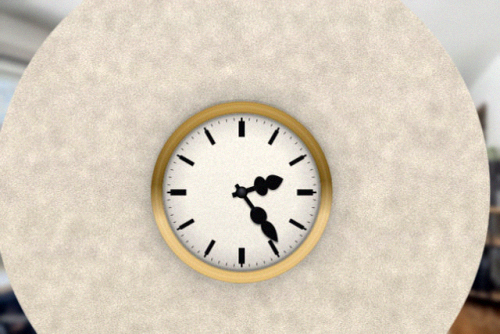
2:24
